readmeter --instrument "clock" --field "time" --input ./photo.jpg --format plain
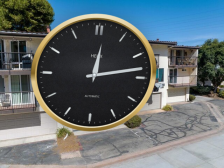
12:13
